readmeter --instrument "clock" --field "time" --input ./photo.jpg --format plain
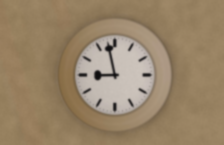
8:58
